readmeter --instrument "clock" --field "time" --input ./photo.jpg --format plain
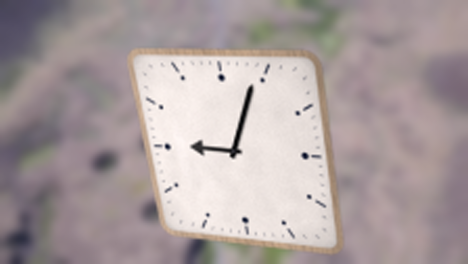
9:04
